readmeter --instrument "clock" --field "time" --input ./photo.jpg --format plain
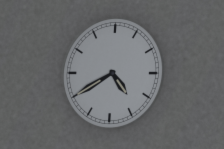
4:40
